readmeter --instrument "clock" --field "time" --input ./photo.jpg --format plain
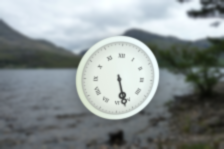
5:27
